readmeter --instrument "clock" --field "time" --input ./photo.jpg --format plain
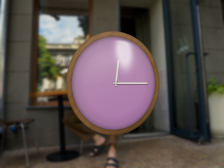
12:15
